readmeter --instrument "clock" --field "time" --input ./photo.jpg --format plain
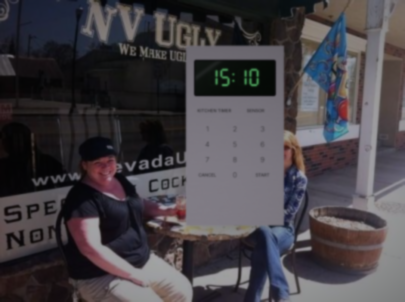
15:10
